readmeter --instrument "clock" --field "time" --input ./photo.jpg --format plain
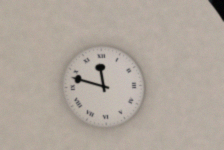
11:48
